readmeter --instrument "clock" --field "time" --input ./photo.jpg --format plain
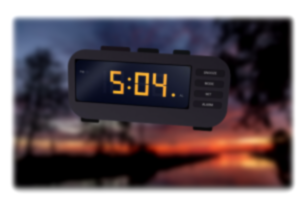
5:04
